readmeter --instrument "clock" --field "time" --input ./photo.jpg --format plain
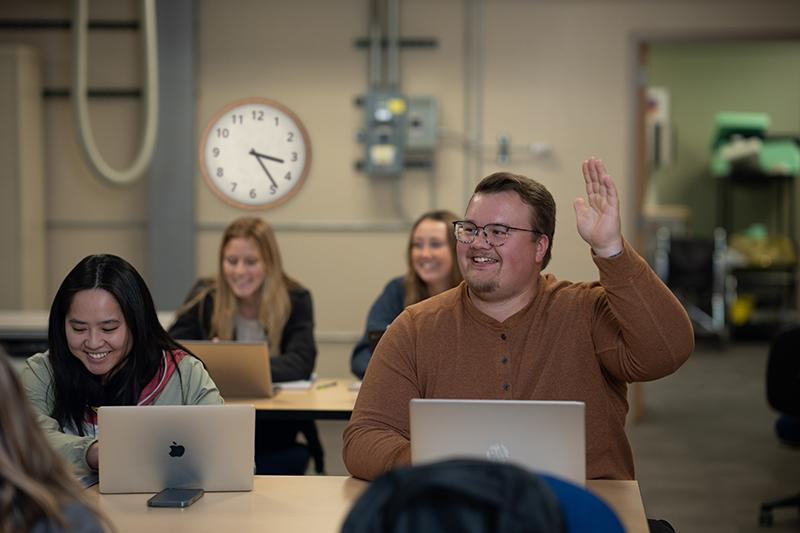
3:24
